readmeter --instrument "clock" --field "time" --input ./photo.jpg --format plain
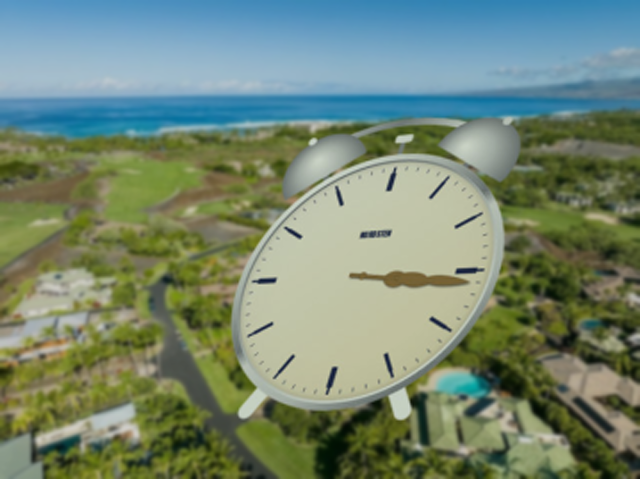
3:16
